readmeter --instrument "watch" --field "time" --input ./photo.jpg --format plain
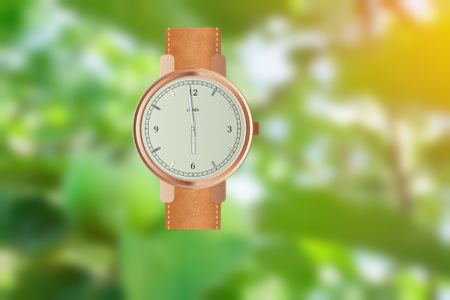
5:59
